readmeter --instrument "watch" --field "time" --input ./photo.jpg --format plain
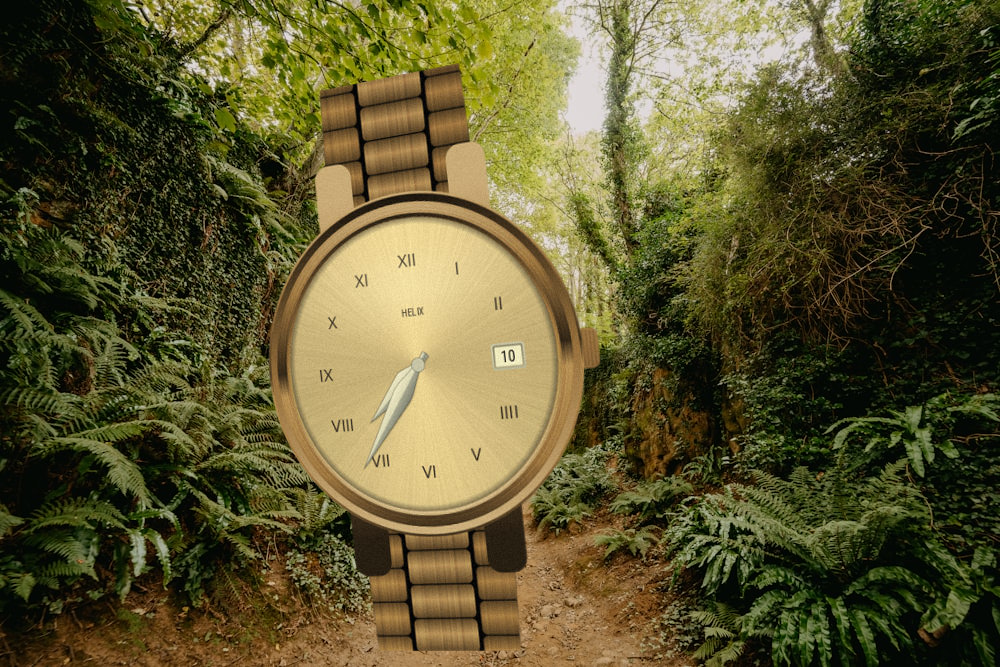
7:36
